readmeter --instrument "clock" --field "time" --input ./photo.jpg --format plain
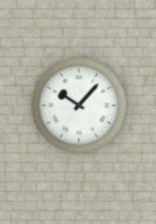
10:07
